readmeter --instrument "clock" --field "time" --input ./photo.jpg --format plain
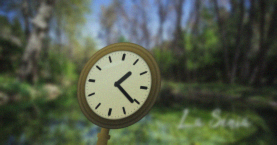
1:21
